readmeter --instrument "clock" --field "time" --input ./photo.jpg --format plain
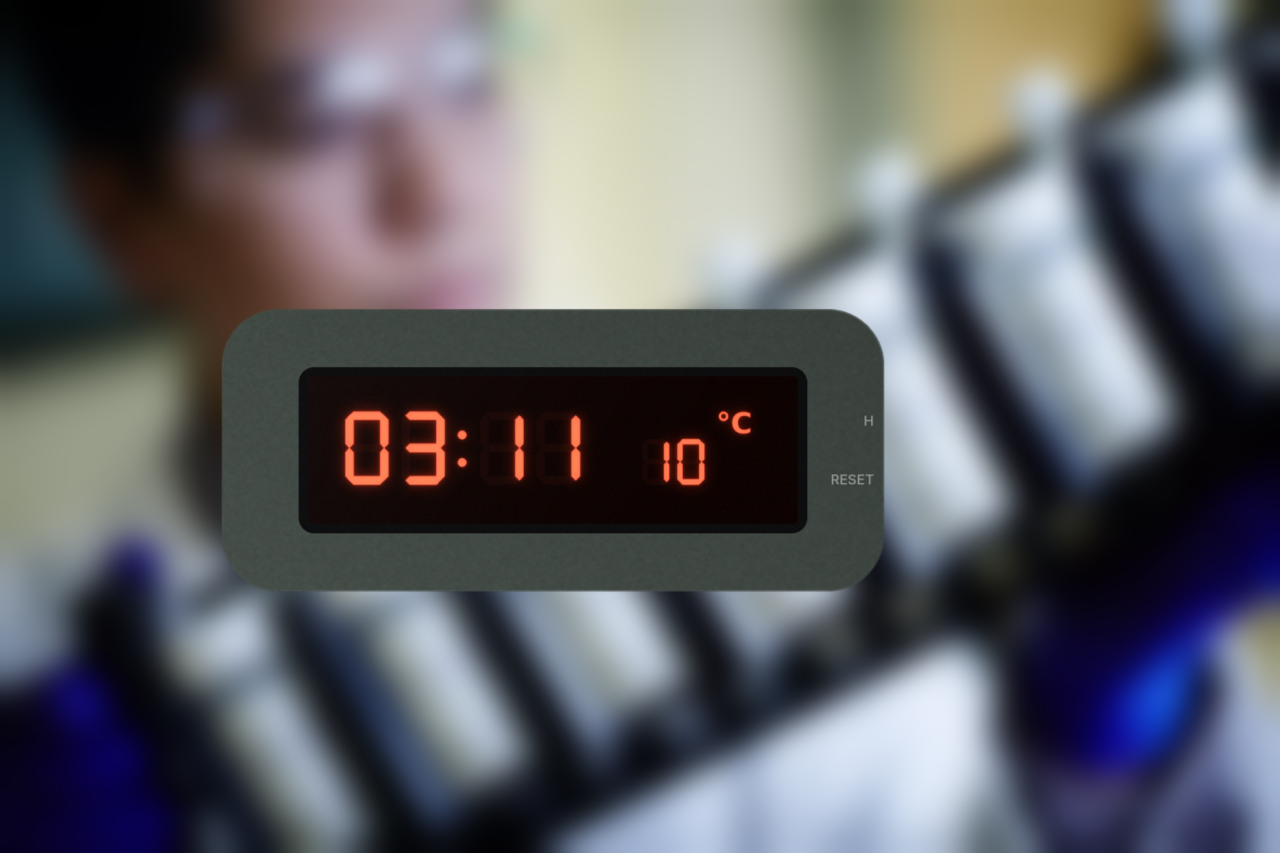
3:11
